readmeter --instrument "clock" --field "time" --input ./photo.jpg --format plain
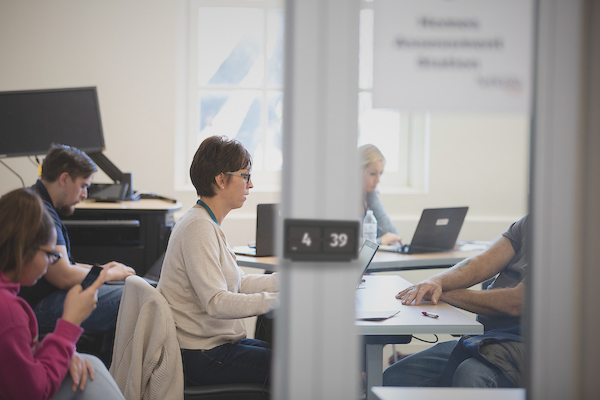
4:39
